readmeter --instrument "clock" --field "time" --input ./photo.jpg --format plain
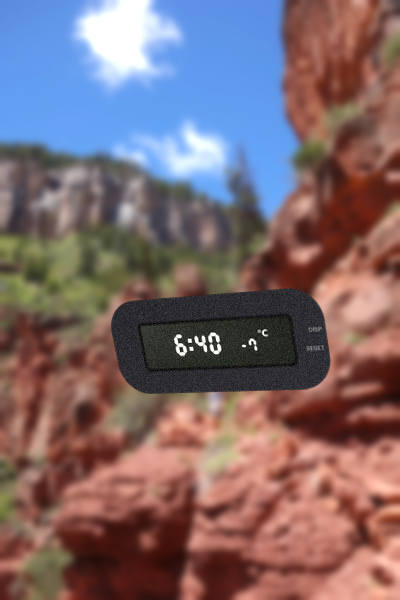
6:40
